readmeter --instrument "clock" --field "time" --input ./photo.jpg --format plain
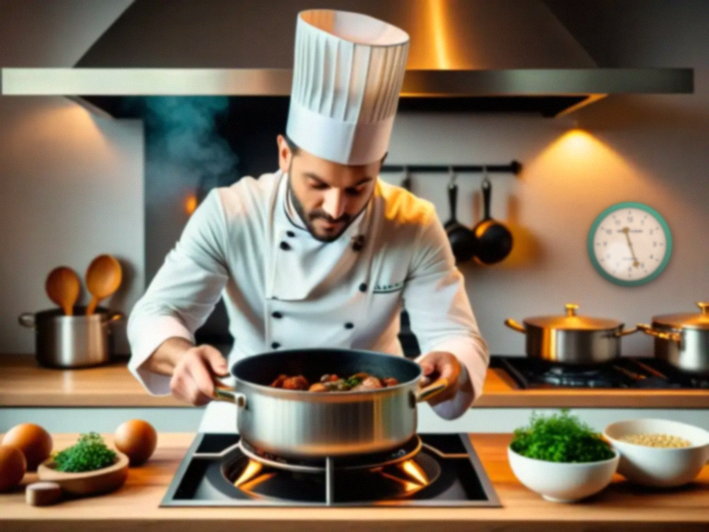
11:27
